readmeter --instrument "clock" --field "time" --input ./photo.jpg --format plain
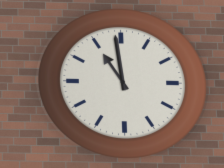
10:59
